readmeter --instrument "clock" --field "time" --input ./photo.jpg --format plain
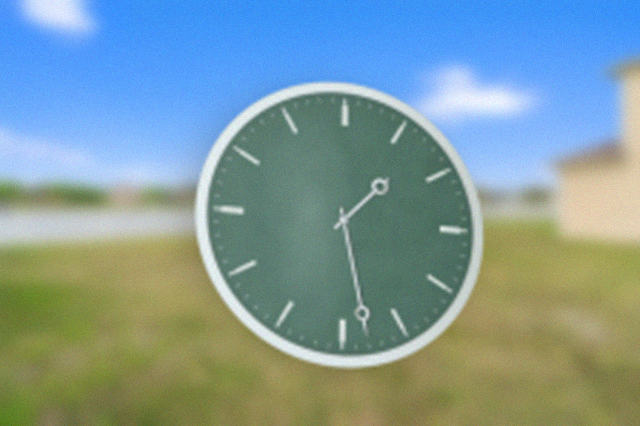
1:28
